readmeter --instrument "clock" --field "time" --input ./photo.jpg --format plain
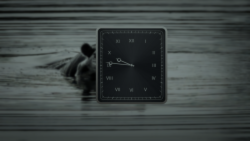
9:46
